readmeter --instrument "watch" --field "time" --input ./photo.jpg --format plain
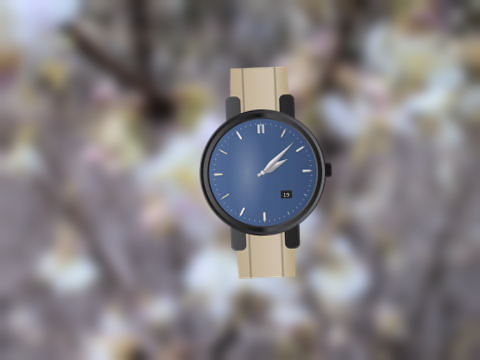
2:08
